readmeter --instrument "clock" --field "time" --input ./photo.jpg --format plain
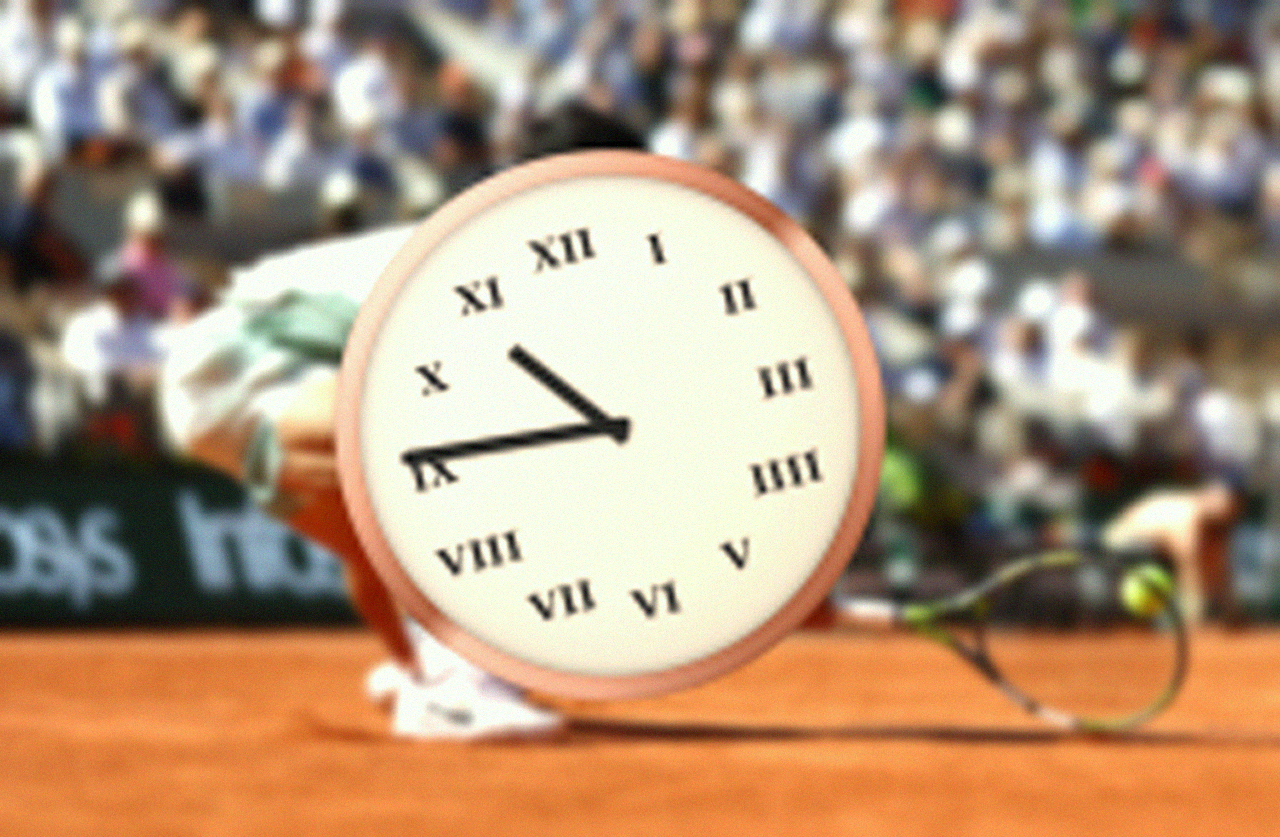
10:46
